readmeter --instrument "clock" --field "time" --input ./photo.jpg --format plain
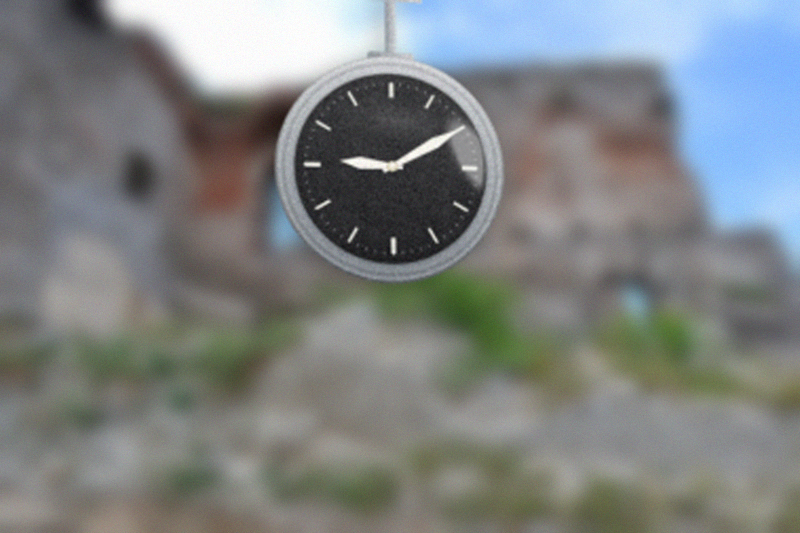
9:10
